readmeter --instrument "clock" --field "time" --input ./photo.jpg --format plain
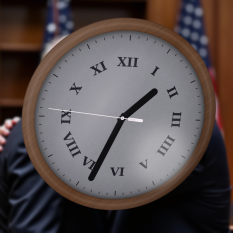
1:33:46
